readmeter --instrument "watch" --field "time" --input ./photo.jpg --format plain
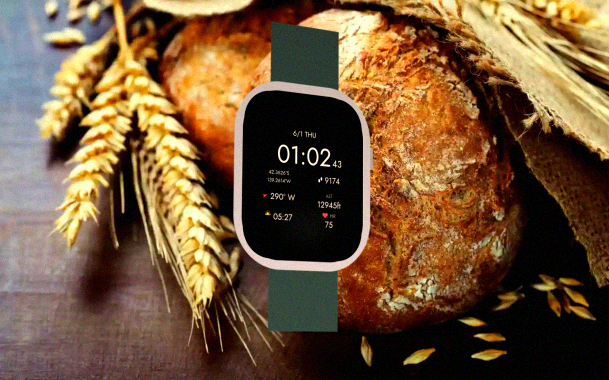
1:02:43
